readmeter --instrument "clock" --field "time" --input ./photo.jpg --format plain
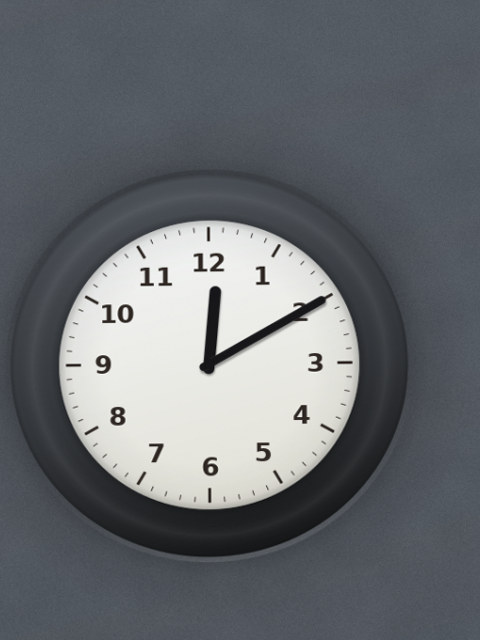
12:10
